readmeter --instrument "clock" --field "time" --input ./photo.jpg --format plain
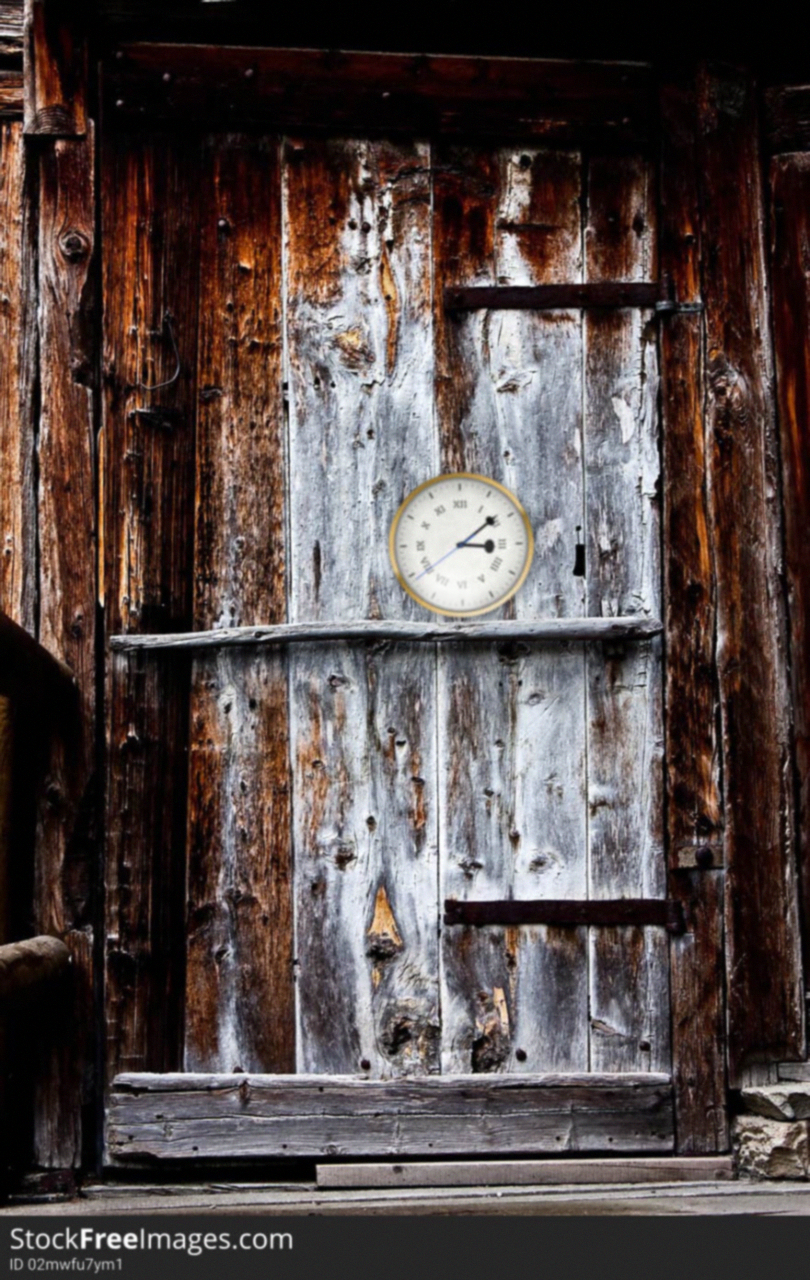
3:08:39
